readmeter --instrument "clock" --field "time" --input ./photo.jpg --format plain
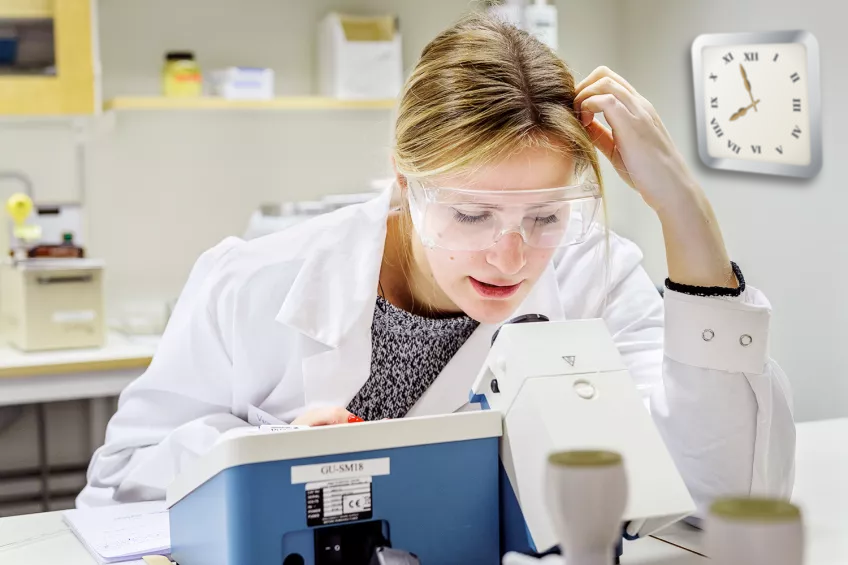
7:57
